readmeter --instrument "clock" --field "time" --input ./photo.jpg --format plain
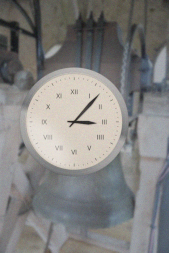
3:07
